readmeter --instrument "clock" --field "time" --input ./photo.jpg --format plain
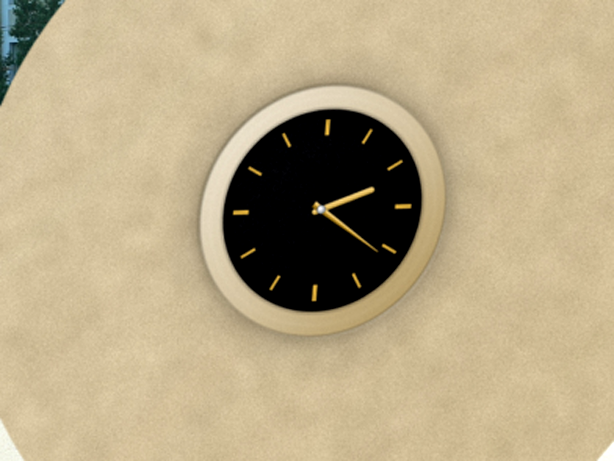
2:21
